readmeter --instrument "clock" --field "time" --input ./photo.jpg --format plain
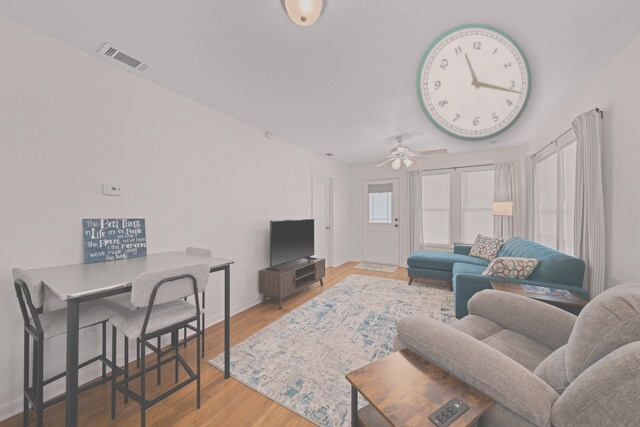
11:17
